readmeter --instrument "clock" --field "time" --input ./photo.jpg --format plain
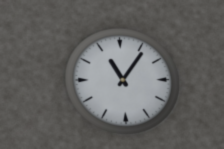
11:06
